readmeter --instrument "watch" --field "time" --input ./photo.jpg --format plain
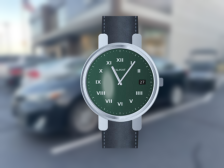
11:06
